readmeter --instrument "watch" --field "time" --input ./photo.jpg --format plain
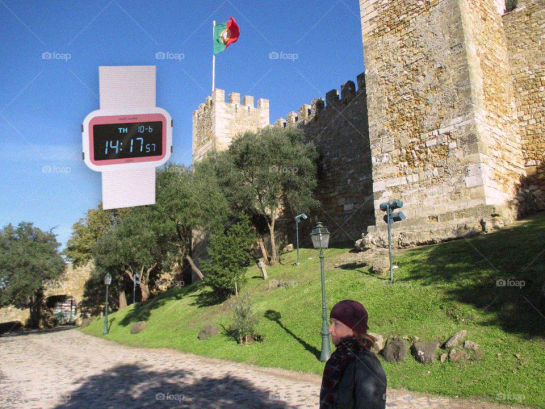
14:17:57
